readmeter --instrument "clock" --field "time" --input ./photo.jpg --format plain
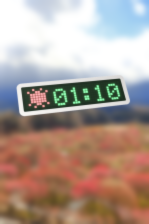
1:10
